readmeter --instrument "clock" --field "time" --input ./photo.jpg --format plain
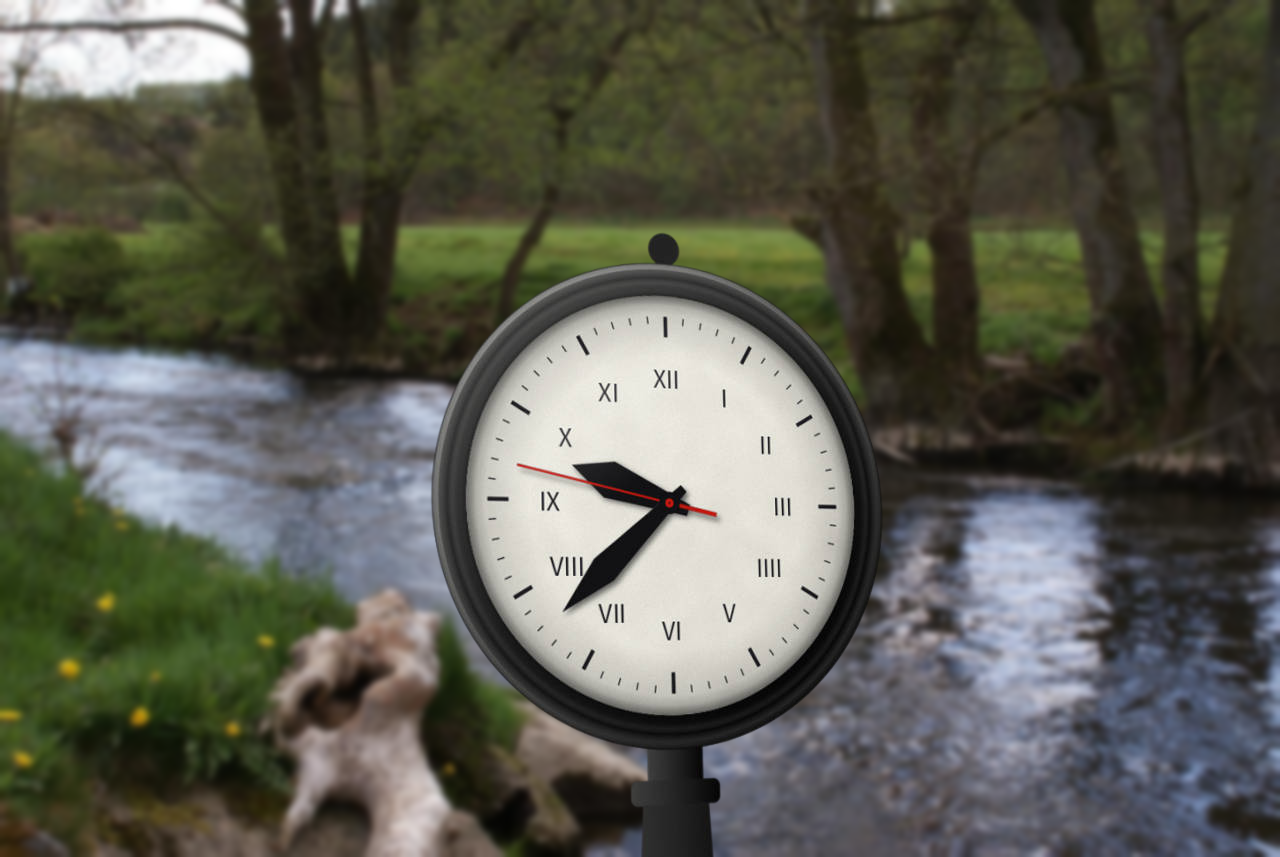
9:37:47
